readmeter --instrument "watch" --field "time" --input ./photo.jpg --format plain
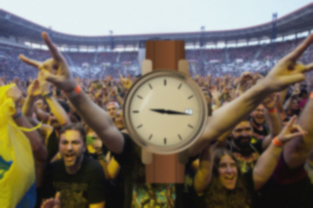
9:16
